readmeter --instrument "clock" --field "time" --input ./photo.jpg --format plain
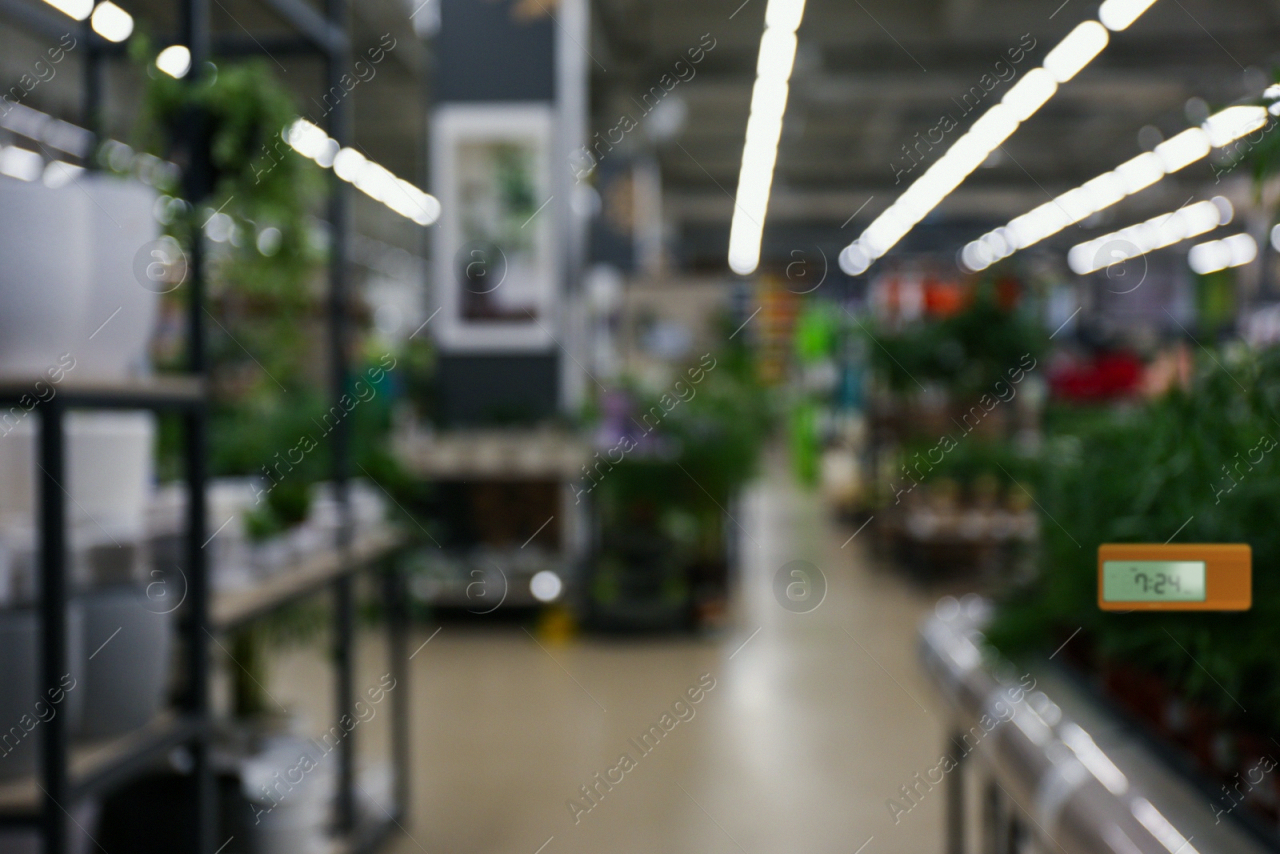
7:24
